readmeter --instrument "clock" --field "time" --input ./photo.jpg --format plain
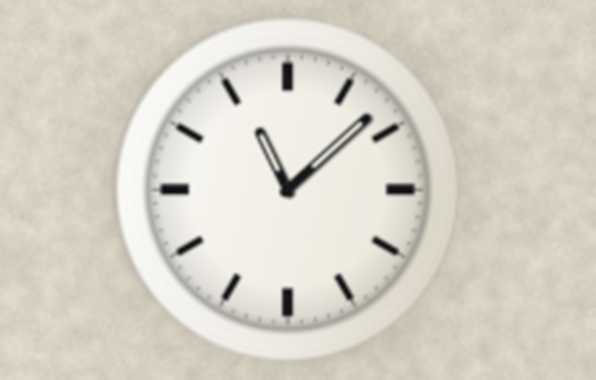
11:08
